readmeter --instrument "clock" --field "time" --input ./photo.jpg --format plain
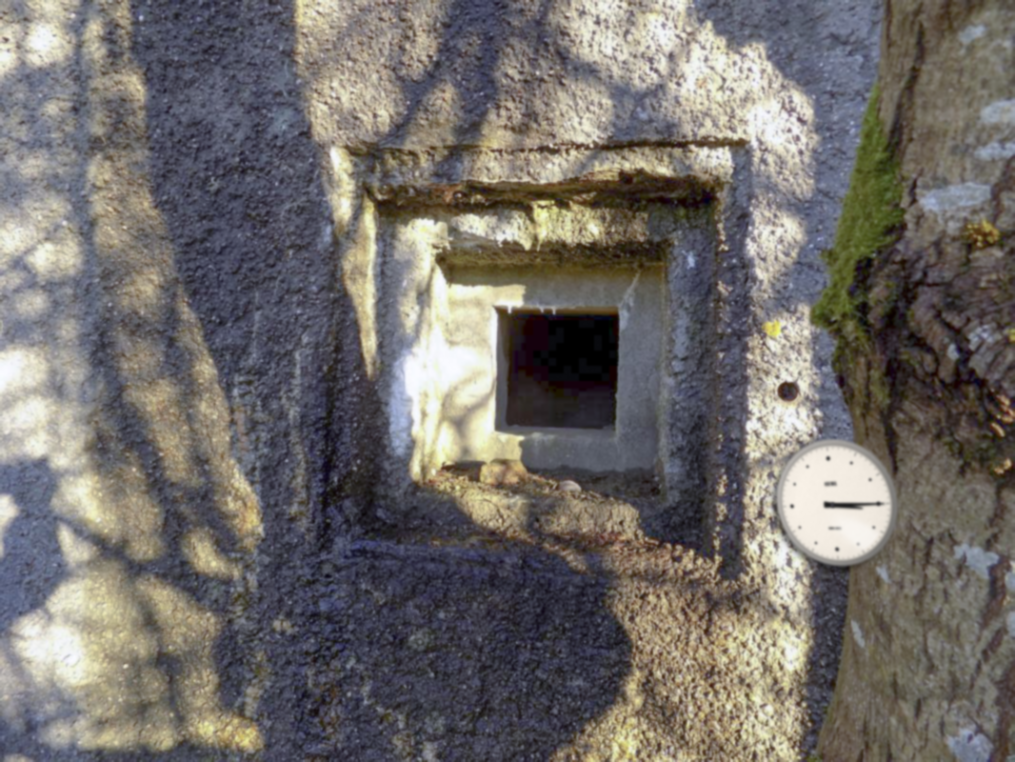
3:15
